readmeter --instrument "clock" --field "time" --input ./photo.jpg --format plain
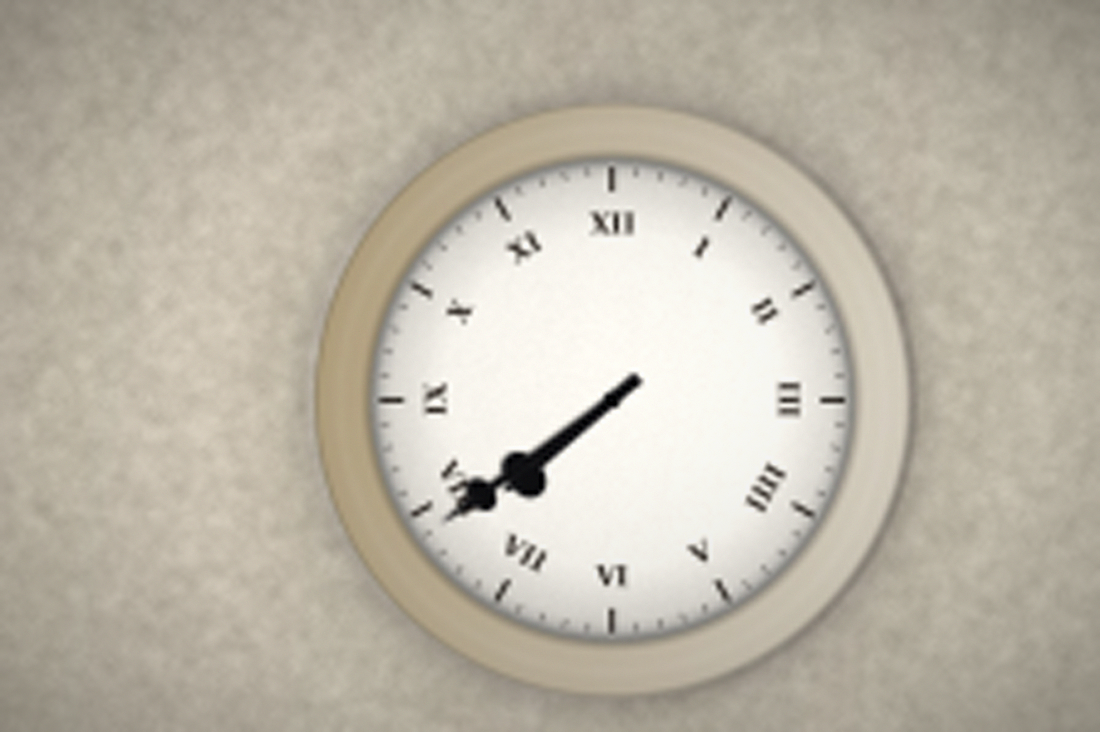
7:39
